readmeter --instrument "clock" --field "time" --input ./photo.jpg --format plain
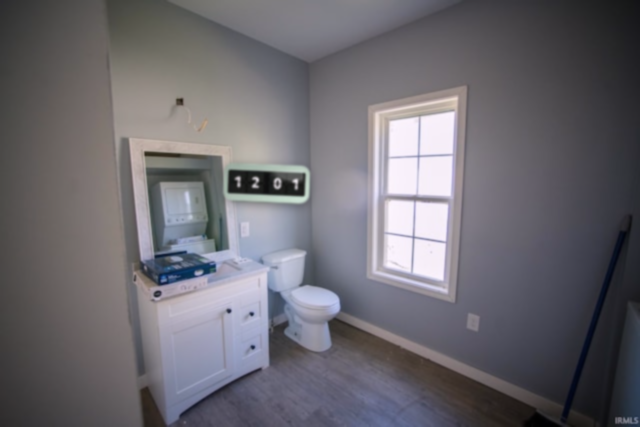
12:01
